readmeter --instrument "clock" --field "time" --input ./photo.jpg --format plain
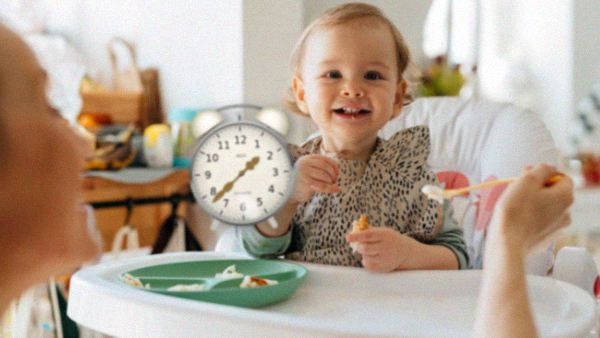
1:38
